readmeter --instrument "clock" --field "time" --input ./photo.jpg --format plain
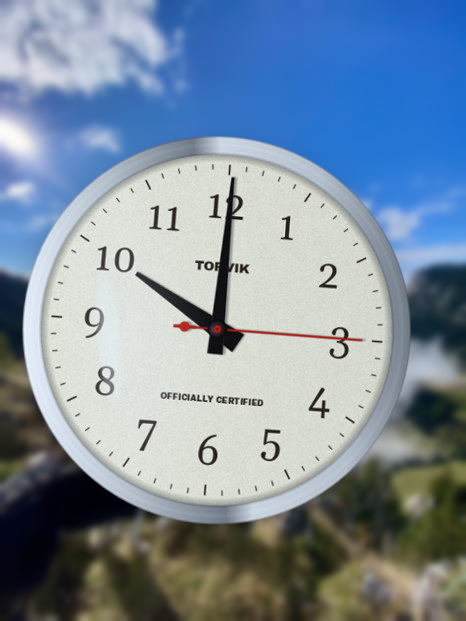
10:00:15
